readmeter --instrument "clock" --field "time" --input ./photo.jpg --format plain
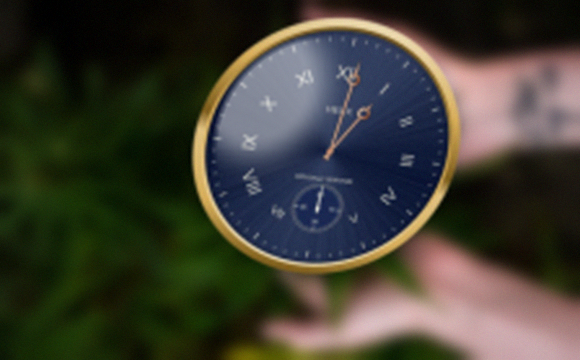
1:01
